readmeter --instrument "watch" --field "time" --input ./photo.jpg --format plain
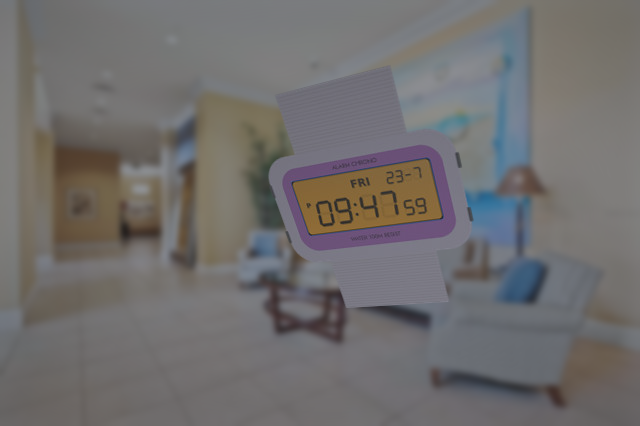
9:47:59
